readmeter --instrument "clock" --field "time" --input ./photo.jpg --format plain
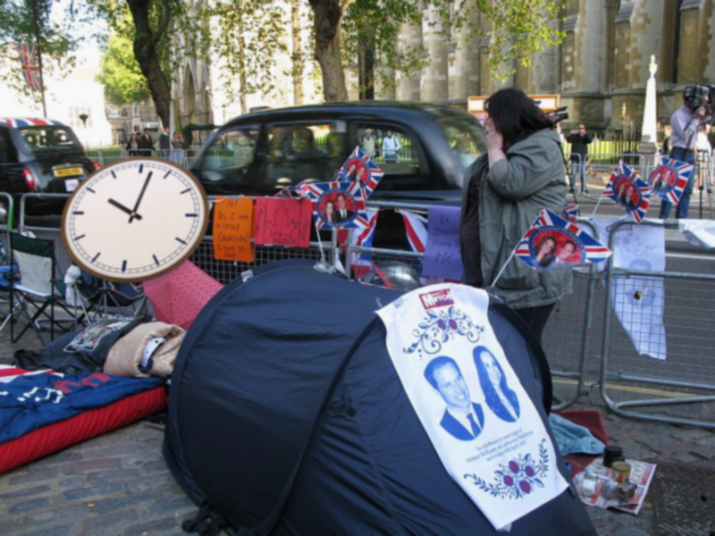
10:02
